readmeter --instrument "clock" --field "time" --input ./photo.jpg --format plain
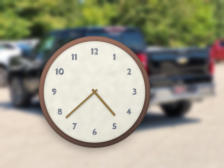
4:38
